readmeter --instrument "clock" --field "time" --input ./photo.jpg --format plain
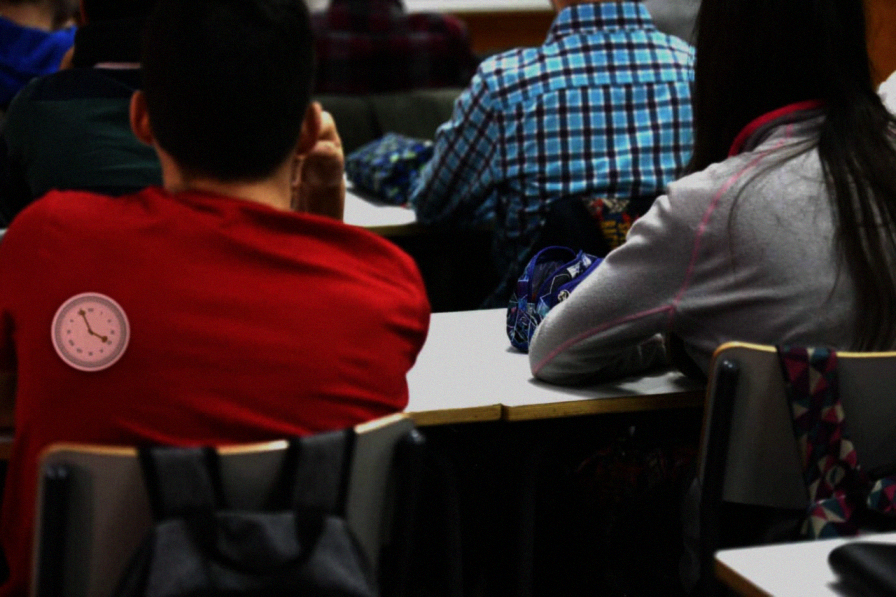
3:56
